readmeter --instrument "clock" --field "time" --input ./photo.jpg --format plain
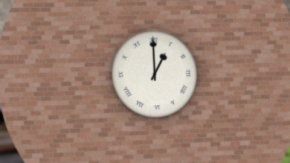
1:00
